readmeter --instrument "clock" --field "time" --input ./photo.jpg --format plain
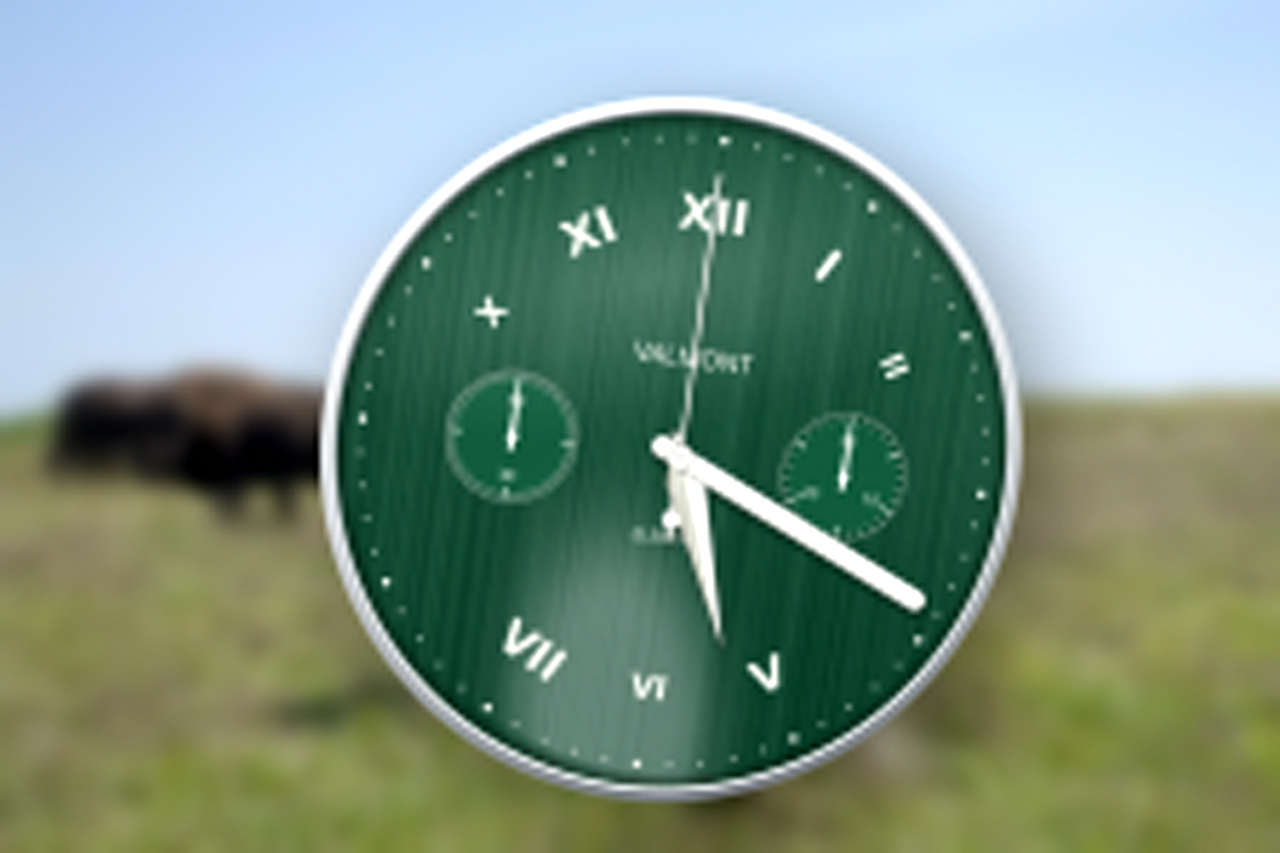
5:19
